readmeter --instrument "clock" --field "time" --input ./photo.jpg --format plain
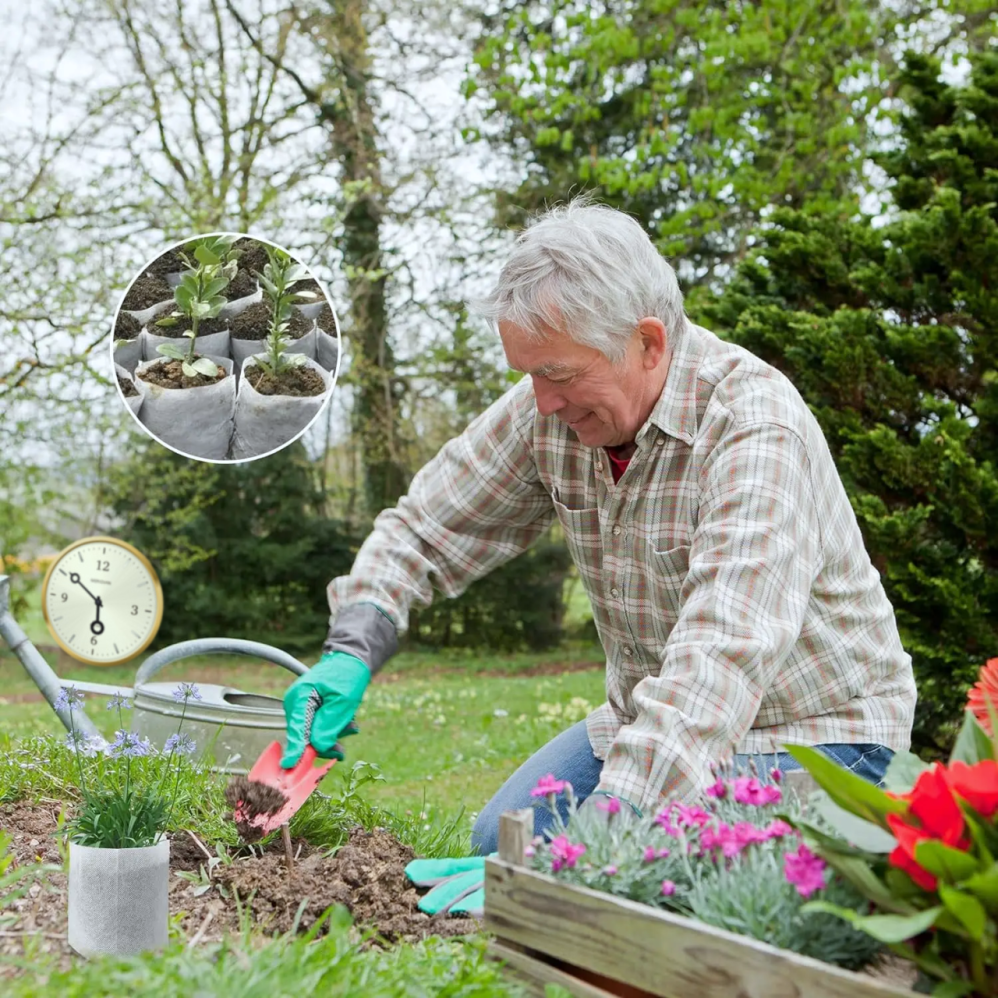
5:51
